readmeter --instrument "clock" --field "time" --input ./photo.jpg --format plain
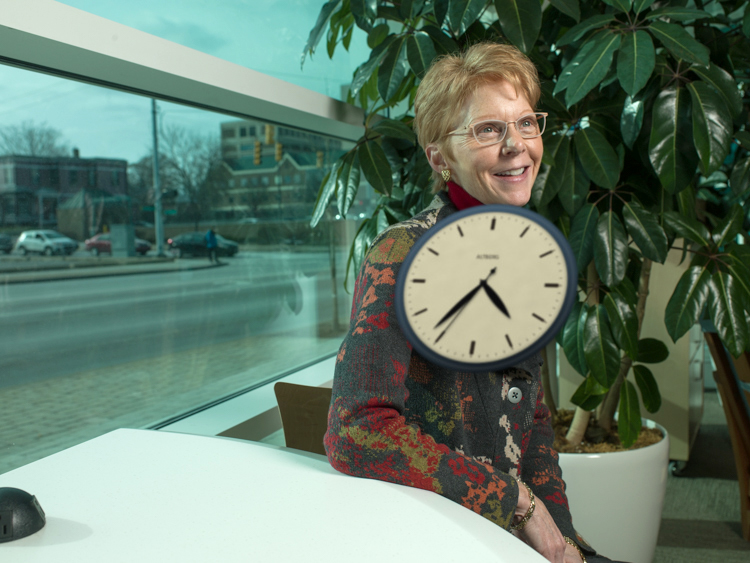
4:36:35
